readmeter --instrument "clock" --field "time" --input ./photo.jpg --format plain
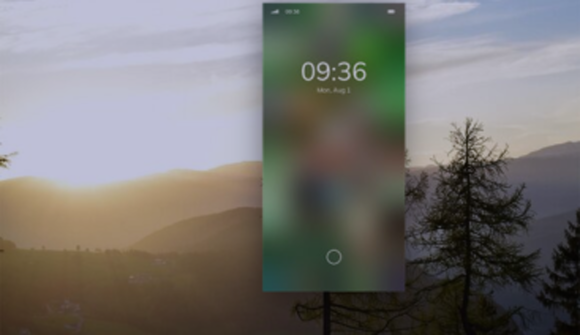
9:36
